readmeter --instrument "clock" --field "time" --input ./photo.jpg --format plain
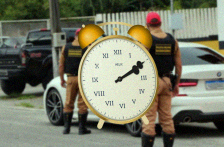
2:10
